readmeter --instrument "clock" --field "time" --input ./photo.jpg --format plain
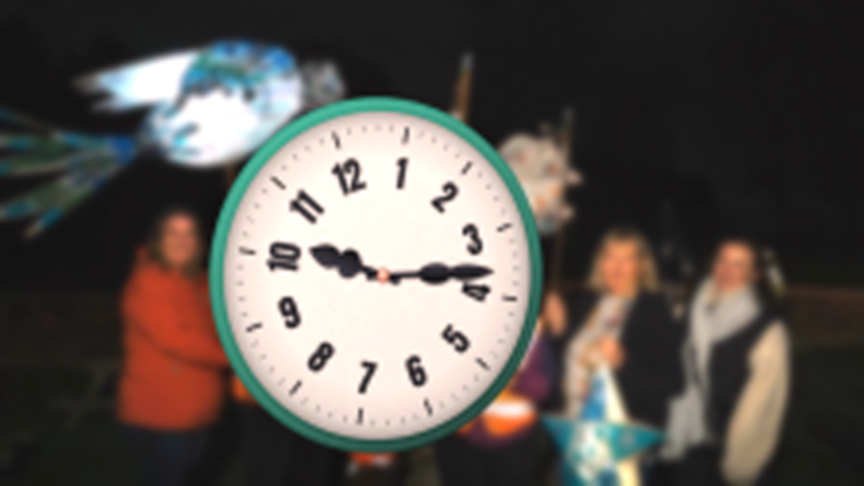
10:18
